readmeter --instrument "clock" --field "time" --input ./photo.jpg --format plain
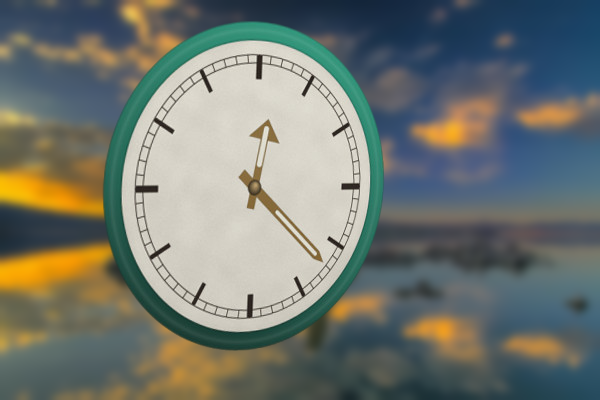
12:22
